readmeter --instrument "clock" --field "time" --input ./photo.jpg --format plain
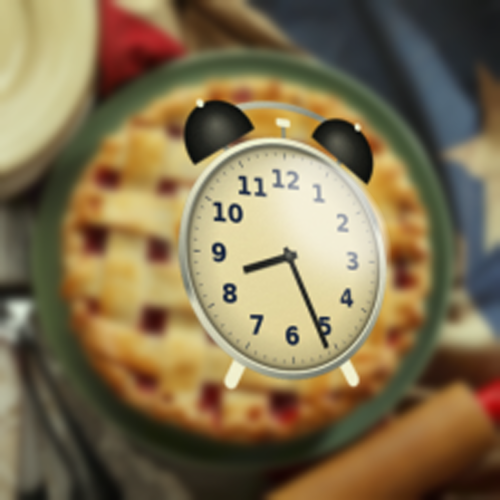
8:26
